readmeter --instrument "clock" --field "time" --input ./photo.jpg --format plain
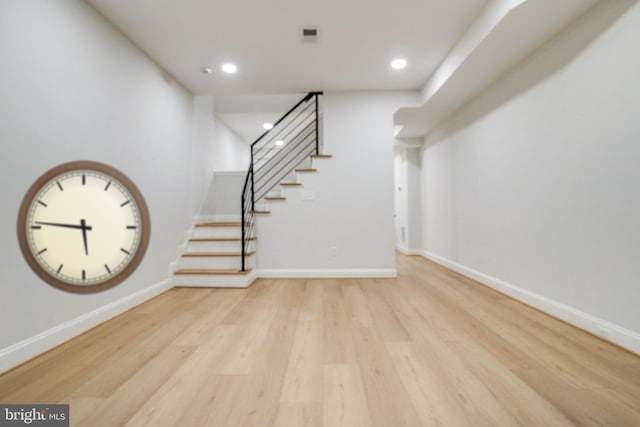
5:46
